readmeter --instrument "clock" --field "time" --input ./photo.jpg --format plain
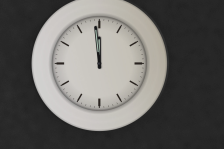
11:59
